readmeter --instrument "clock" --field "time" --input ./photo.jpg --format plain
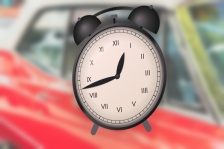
12:43
